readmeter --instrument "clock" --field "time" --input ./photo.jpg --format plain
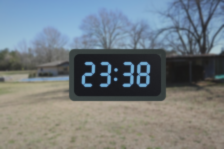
23:38
